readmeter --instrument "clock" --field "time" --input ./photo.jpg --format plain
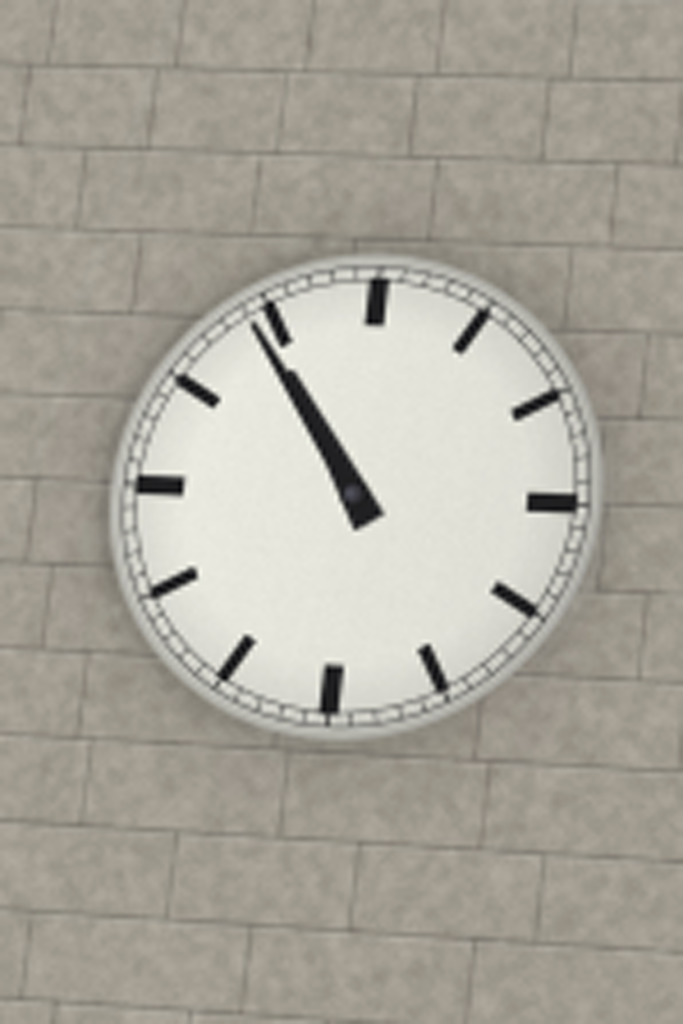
10:54
